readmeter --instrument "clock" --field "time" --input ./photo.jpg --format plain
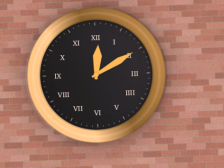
12:10
